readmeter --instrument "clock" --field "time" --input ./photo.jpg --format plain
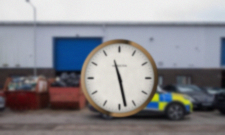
11:28
